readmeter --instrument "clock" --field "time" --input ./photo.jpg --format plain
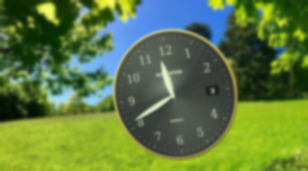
11:41
